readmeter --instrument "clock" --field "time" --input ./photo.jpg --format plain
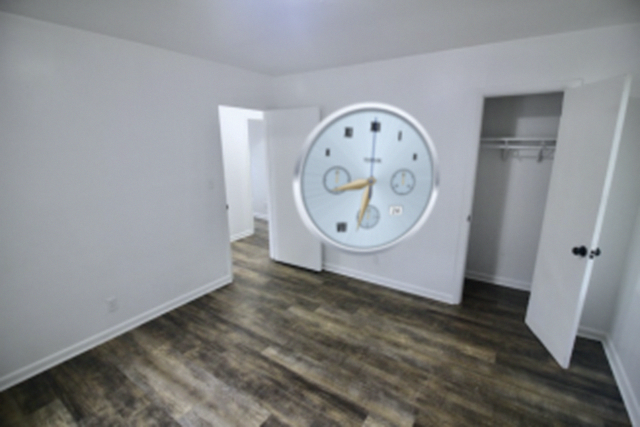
8:32
